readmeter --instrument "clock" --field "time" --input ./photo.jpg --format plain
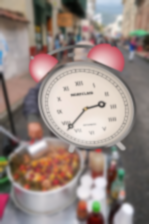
2:38
